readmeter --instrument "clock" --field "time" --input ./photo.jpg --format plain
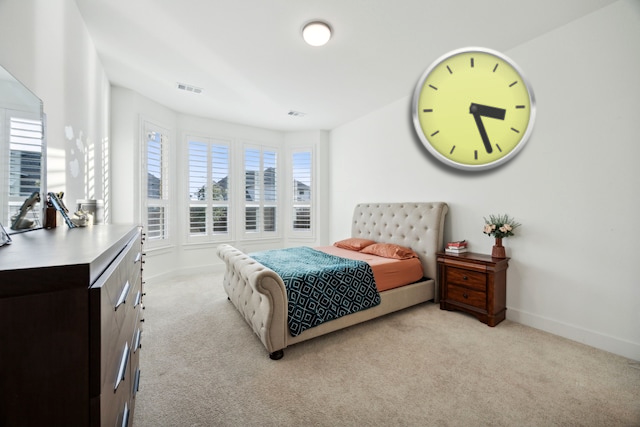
3:27
